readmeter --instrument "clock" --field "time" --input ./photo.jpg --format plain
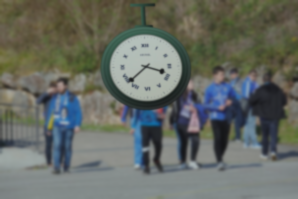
3:38
